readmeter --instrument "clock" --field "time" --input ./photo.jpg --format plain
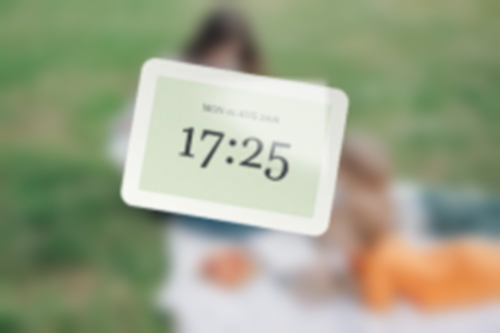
17:25
